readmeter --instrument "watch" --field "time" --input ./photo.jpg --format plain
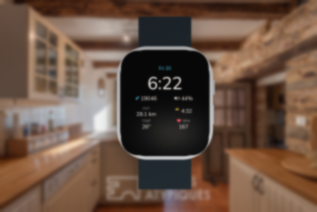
6:22
